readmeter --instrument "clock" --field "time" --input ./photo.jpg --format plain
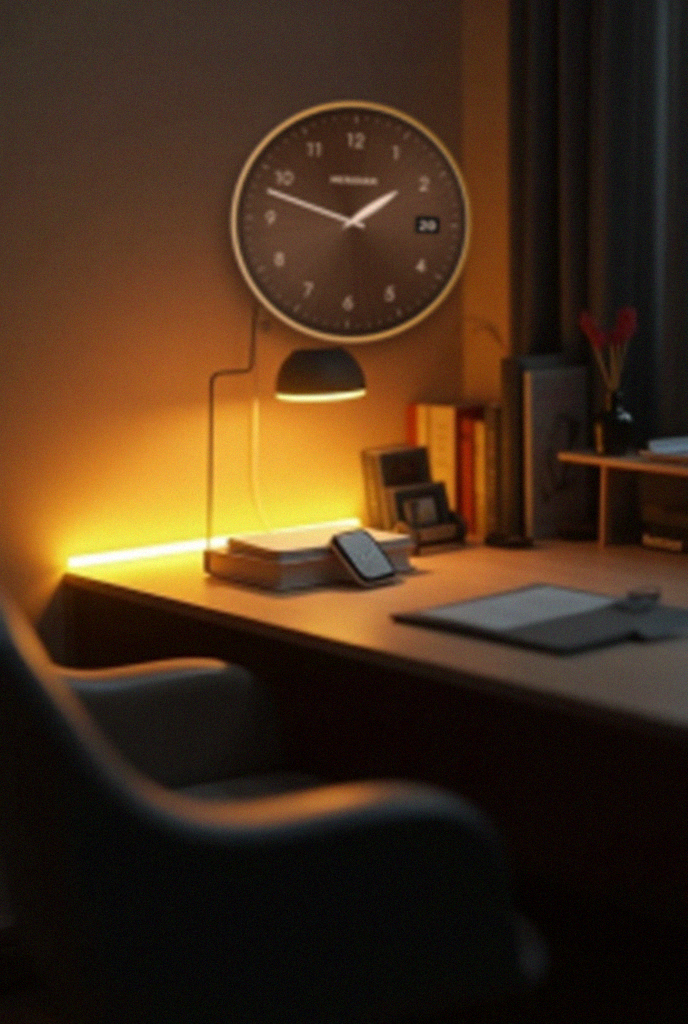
1:48
